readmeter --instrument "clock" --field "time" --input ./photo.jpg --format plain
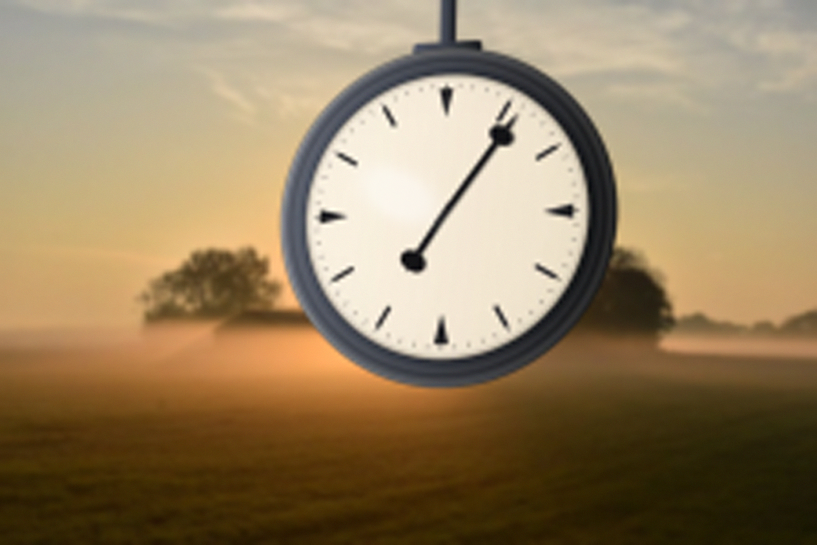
7:06
